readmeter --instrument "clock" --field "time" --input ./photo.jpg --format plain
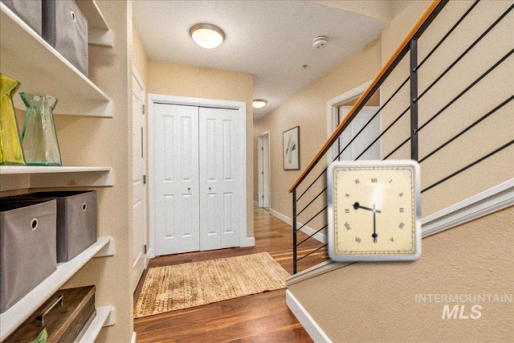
9:30
